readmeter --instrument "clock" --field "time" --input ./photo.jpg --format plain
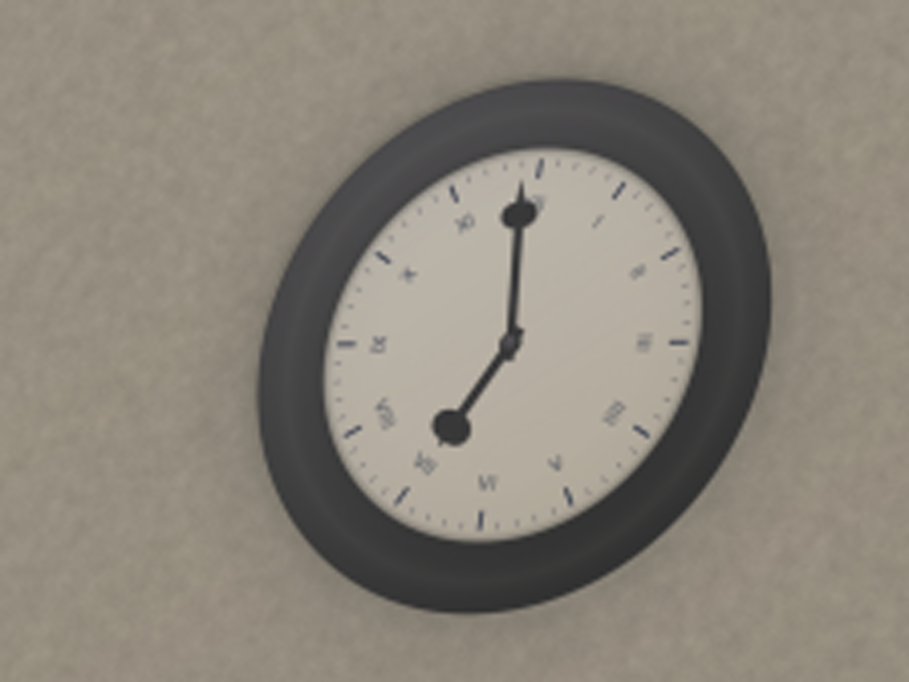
6:59
